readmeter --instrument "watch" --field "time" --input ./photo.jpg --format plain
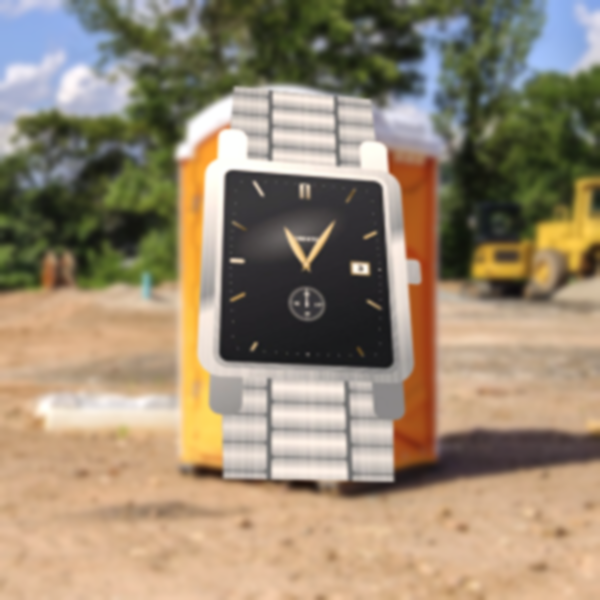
11:05
